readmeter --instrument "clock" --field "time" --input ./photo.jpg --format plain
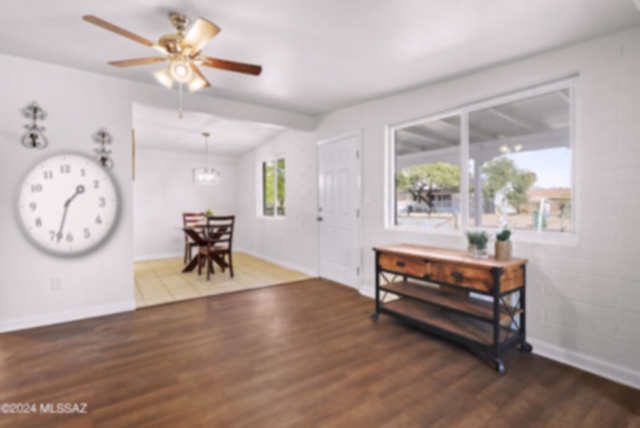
1:33
